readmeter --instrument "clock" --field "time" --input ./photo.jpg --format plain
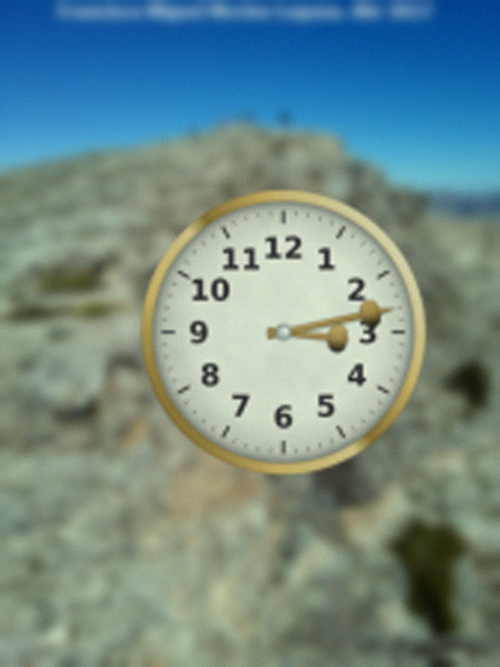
3:13
